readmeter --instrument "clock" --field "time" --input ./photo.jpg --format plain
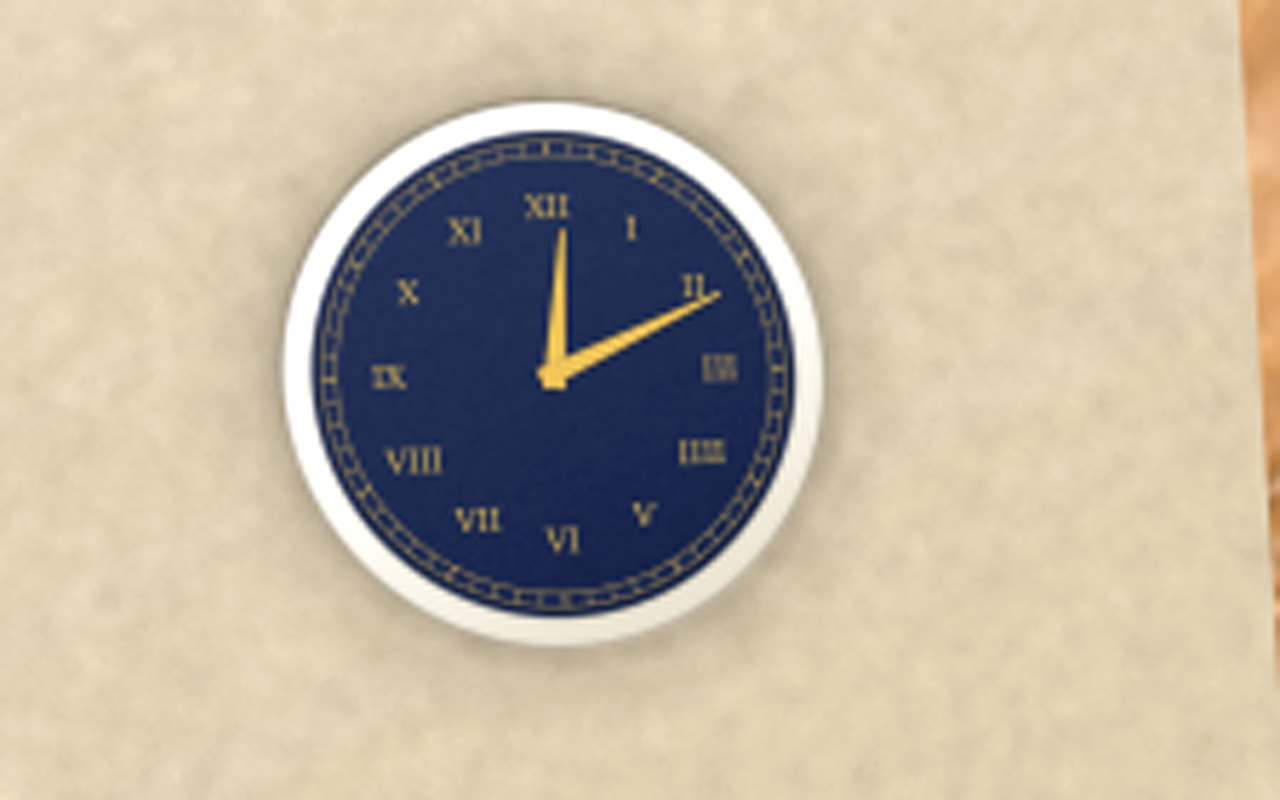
12:11
